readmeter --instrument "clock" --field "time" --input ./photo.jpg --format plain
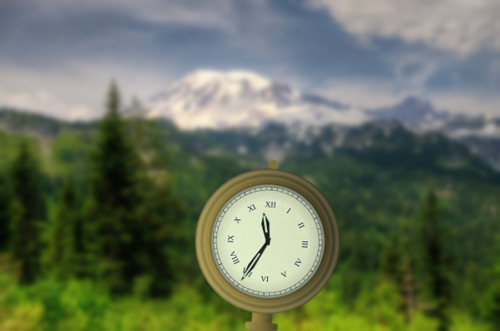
11:35
